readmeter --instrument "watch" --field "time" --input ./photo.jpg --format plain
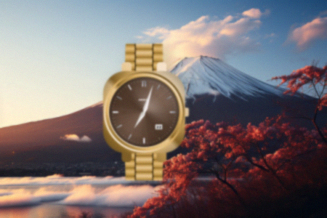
7:03
